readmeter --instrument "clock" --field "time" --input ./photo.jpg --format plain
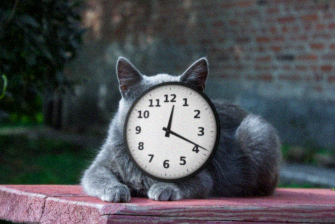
12:19
